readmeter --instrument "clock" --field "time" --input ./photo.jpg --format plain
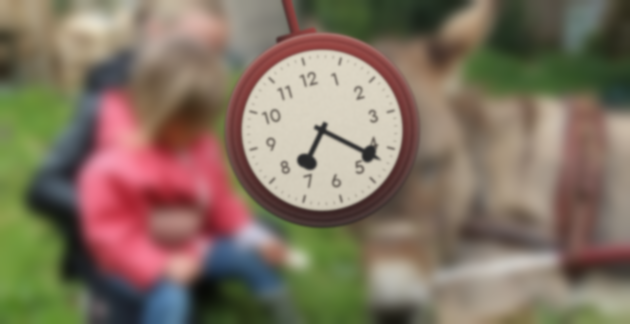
7:22
